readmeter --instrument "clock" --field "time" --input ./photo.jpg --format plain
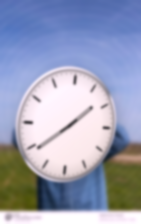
1:39
